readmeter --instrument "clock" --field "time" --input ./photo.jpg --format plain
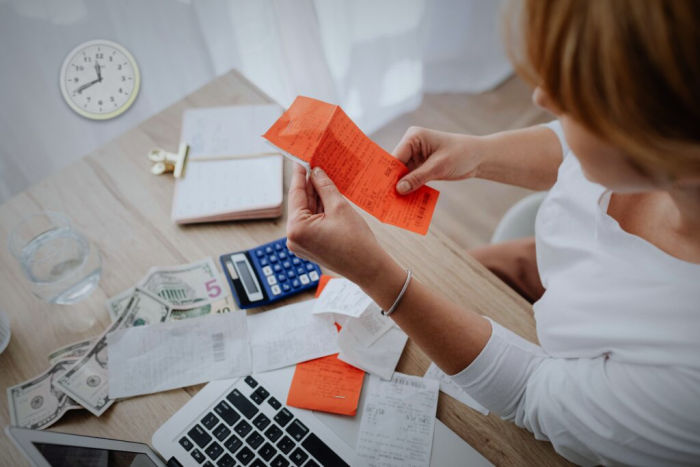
11:41
